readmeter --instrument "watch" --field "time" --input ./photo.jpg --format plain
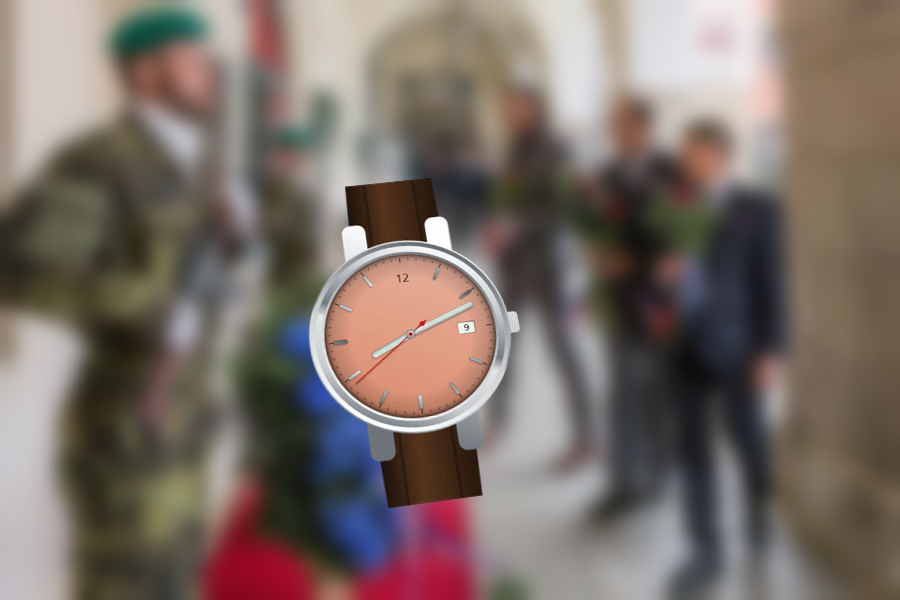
8:11:39
